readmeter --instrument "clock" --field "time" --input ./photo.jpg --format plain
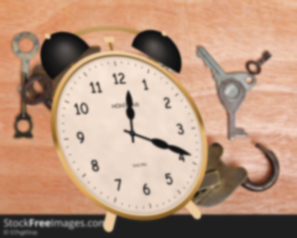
12:19
